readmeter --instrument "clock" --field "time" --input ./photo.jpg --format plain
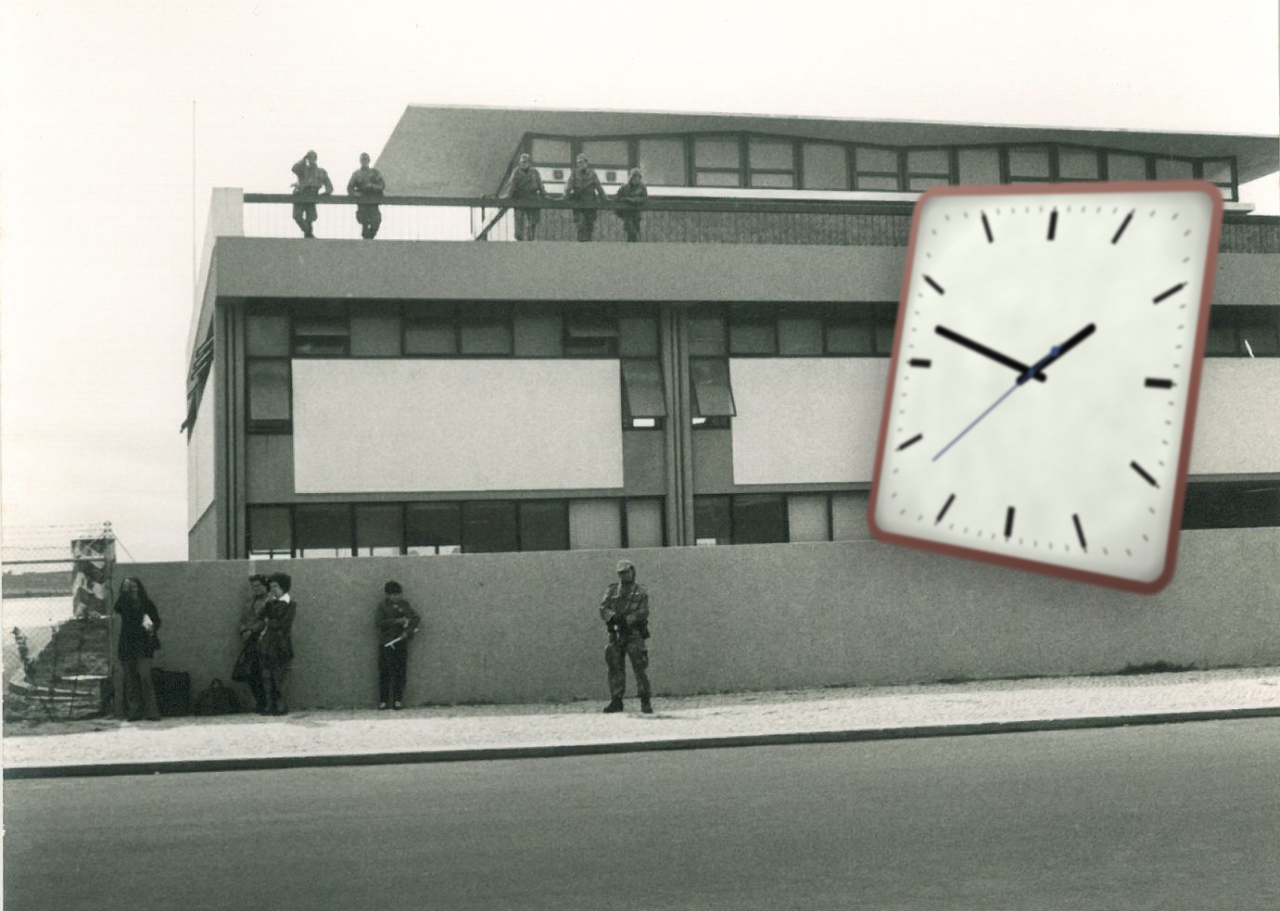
1:47:38
